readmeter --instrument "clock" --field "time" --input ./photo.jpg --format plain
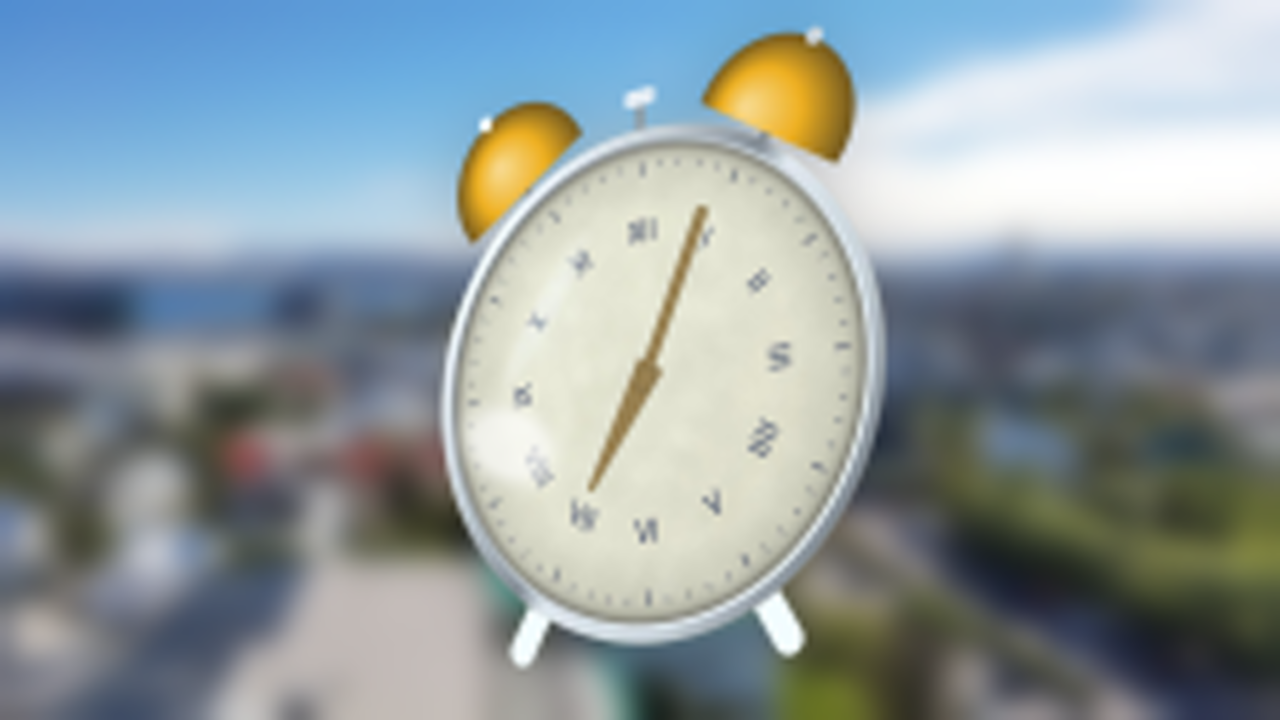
7:04
